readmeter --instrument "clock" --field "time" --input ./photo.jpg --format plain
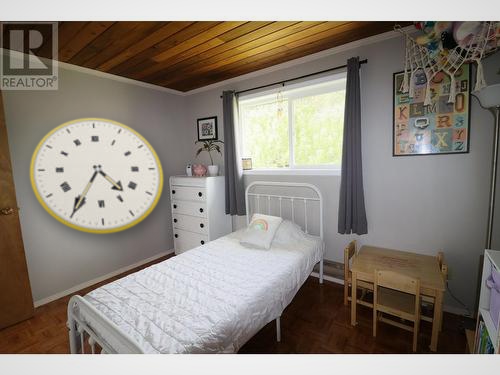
4:35
